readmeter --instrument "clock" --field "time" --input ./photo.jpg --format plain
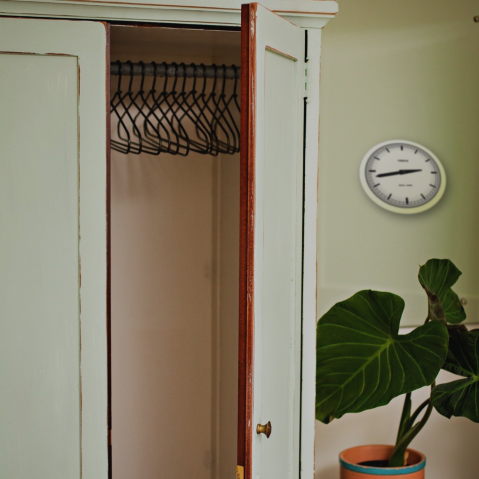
2:43
